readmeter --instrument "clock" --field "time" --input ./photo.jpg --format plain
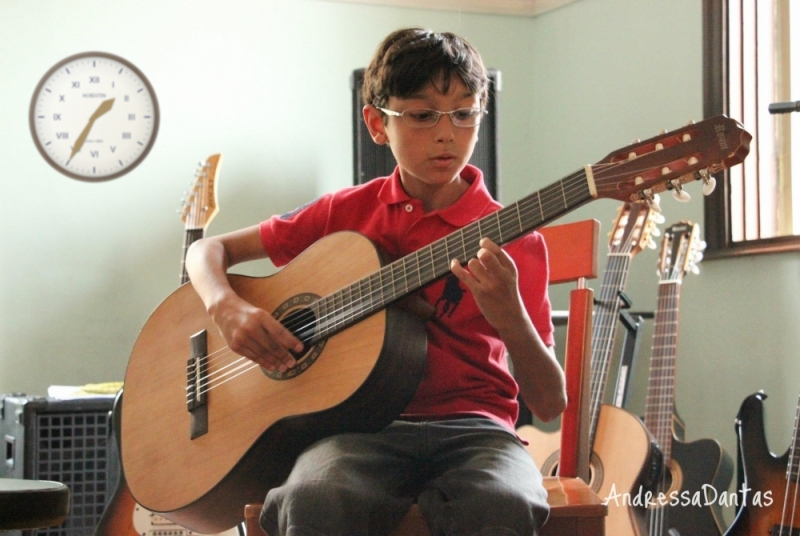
1:35
